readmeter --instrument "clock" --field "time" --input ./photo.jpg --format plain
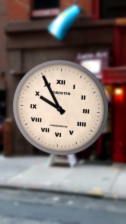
9:55
